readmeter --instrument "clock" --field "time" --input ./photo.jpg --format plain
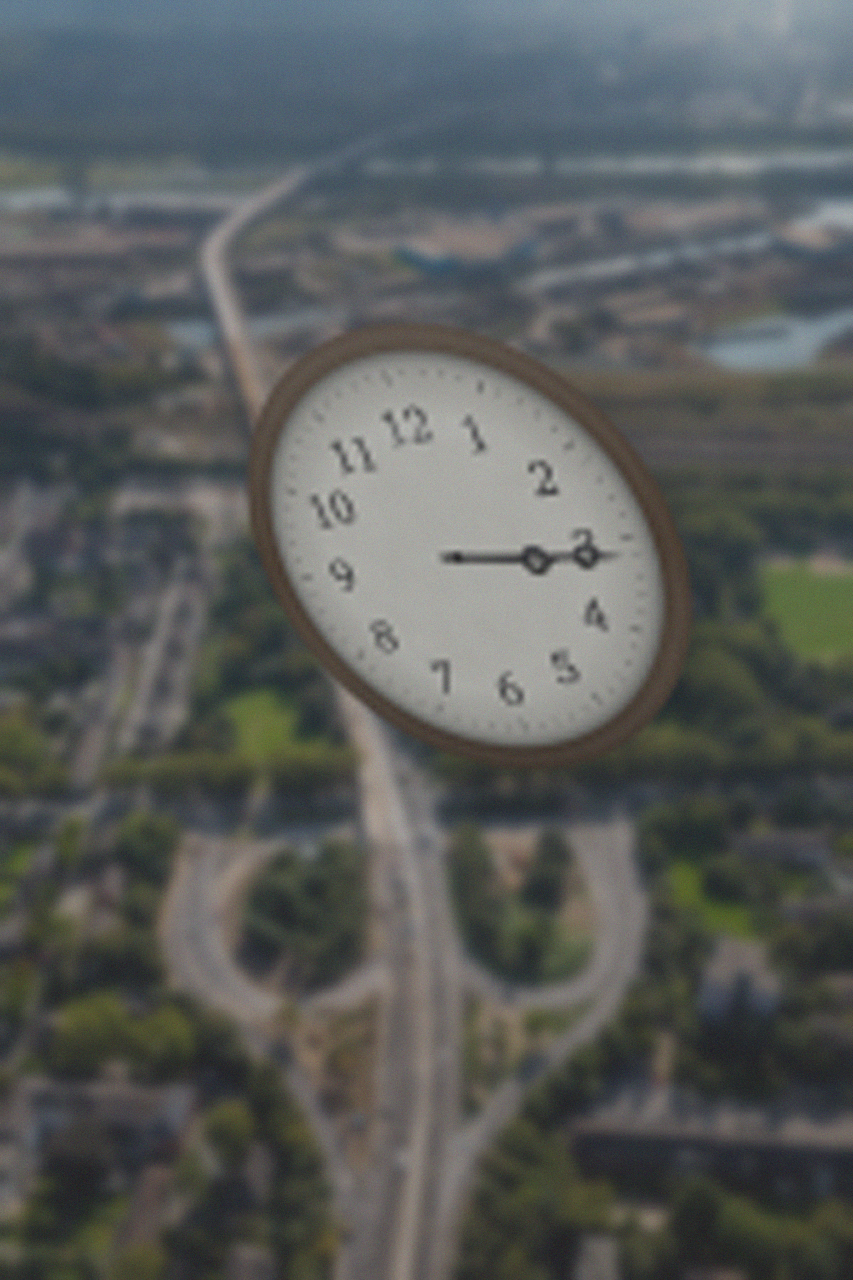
3:16
